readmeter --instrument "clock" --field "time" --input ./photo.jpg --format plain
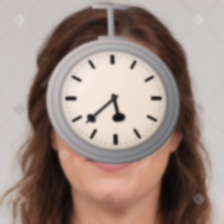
5:38
